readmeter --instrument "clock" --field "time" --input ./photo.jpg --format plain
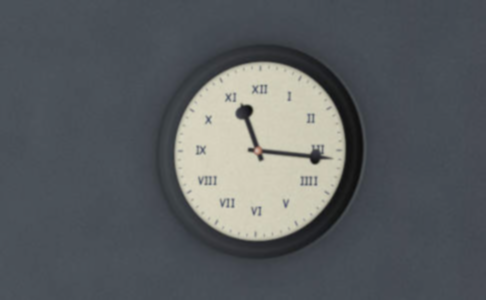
11:16
